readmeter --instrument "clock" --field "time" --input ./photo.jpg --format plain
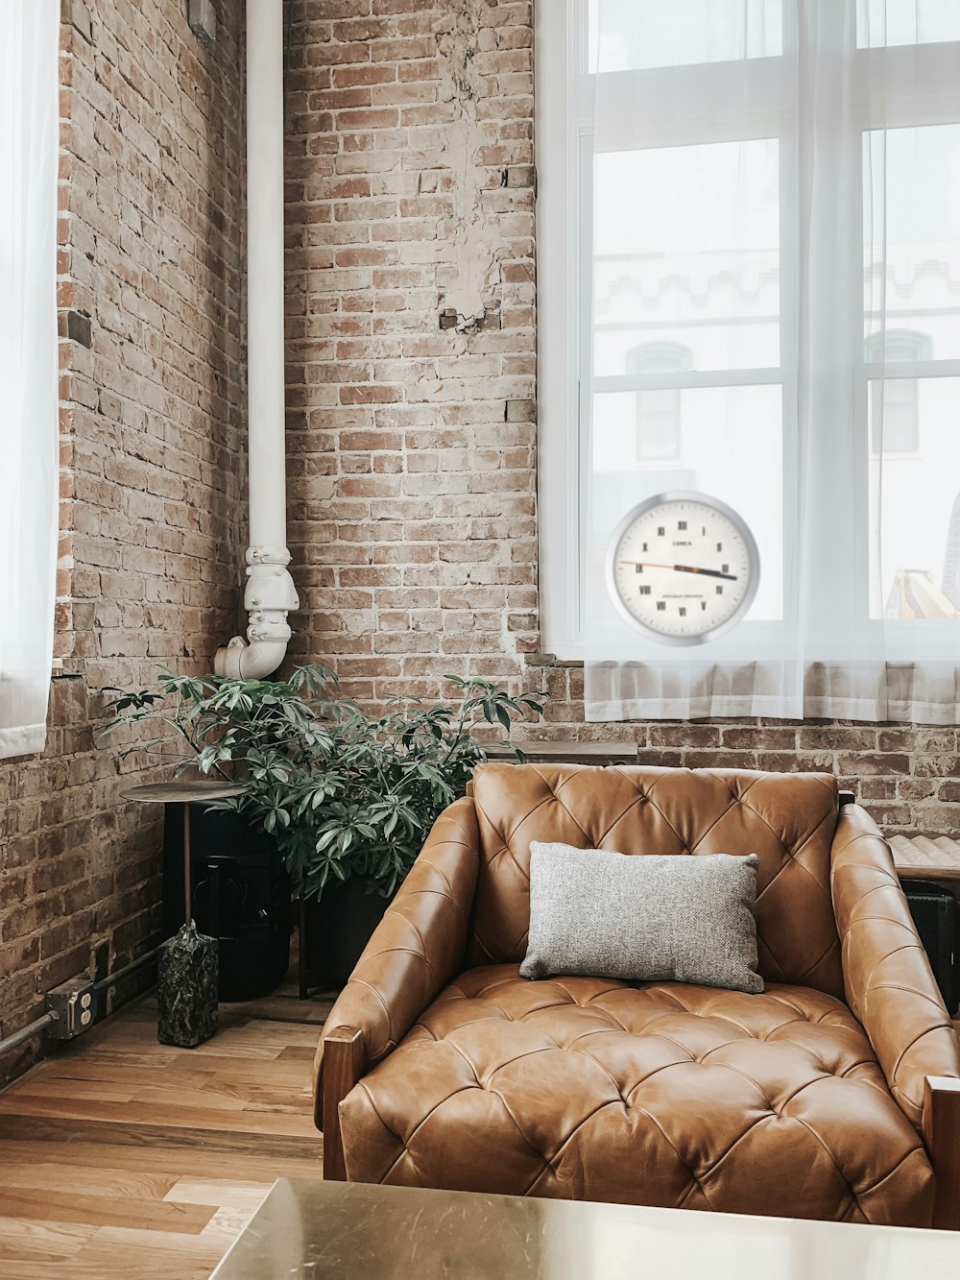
3:16:46
